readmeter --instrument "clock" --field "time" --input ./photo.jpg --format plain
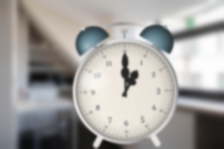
1:00
